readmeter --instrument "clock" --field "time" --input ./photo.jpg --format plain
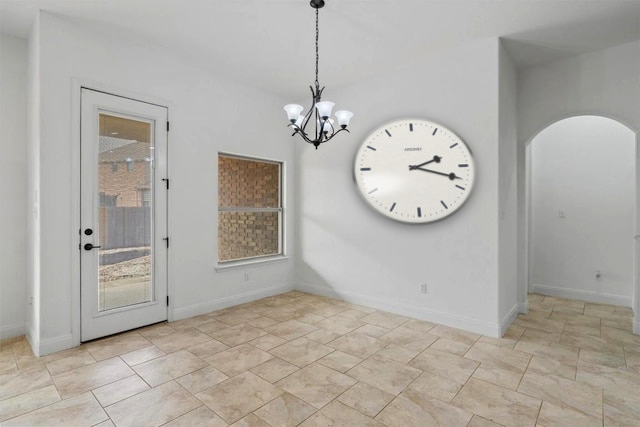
2:18
